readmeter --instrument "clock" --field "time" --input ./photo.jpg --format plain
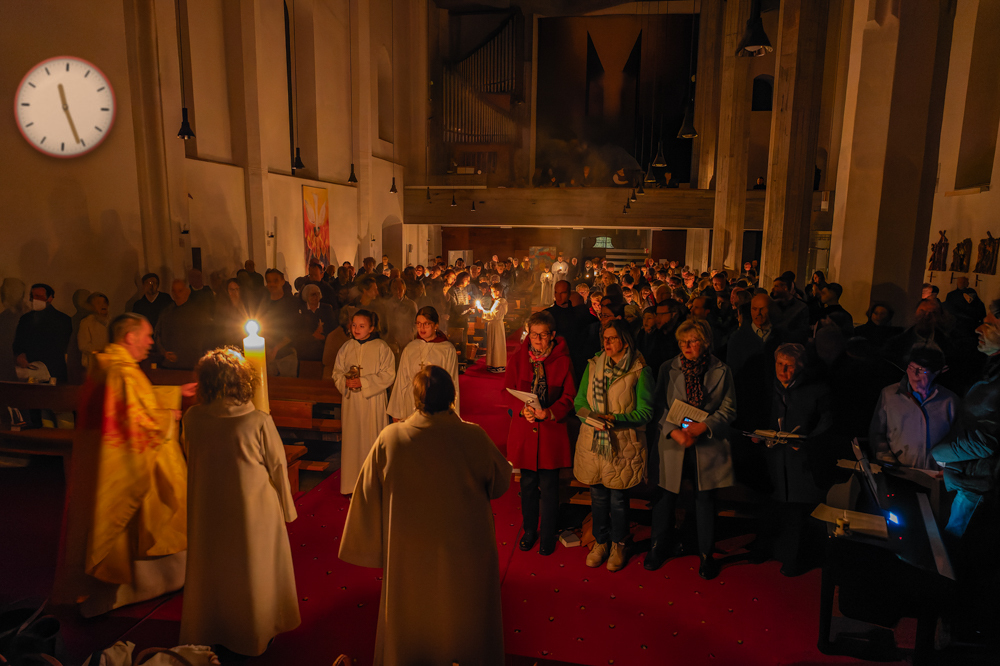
11:26
